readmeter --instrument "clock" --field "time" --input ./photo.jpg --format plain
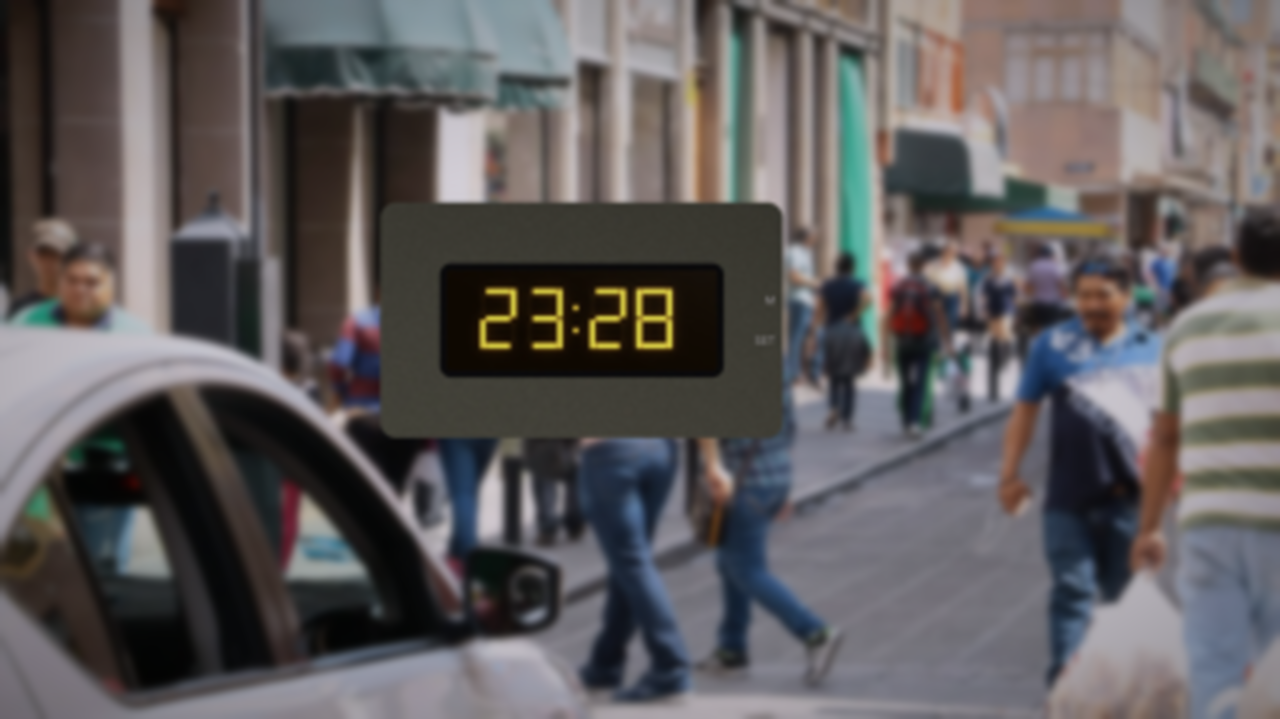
23:28
